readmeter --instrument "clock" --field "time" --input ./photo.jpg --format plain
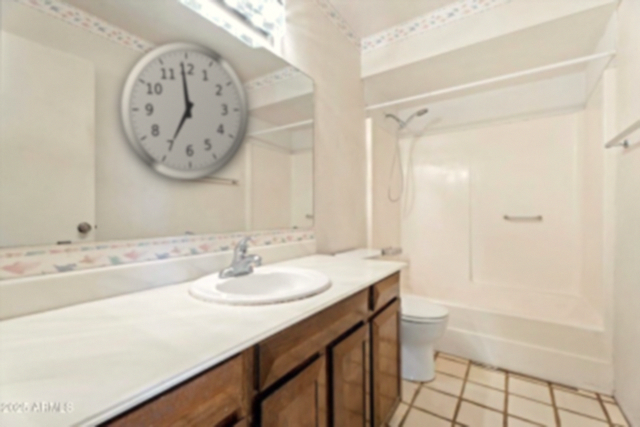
6:59
